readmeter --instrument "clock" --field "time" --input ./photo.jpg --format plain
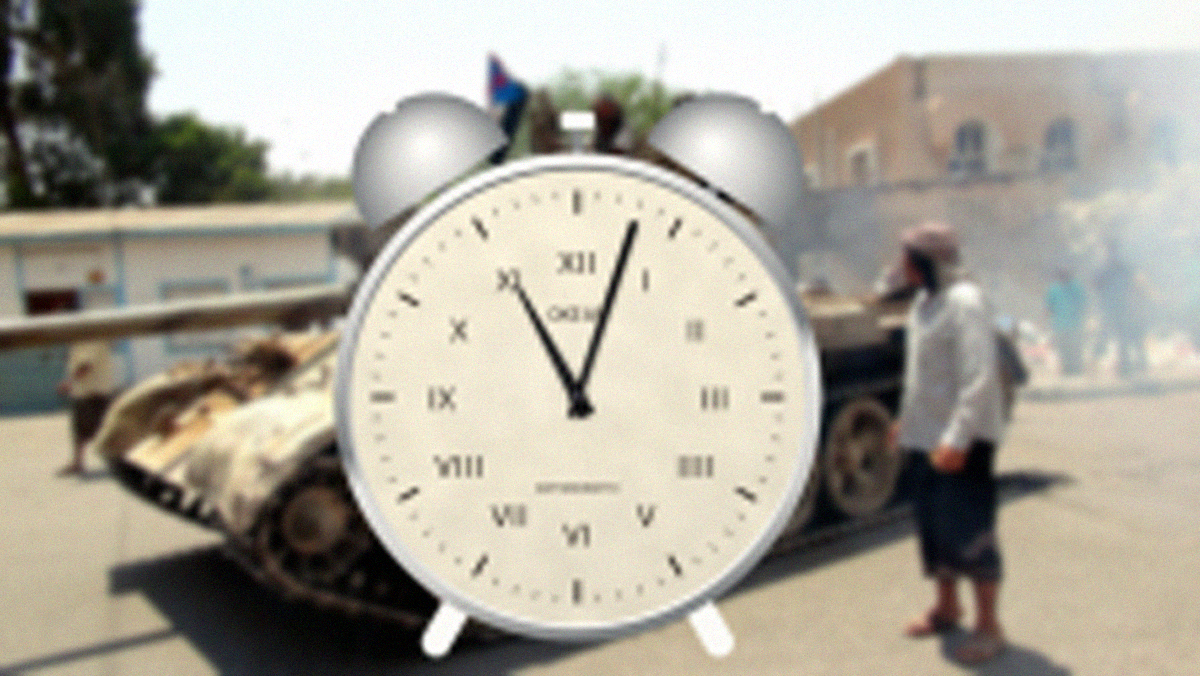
11:03
